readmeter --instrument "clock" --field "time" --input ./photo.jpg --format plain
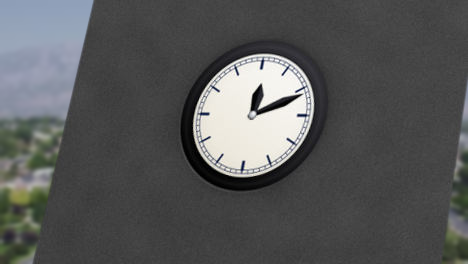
12:11
